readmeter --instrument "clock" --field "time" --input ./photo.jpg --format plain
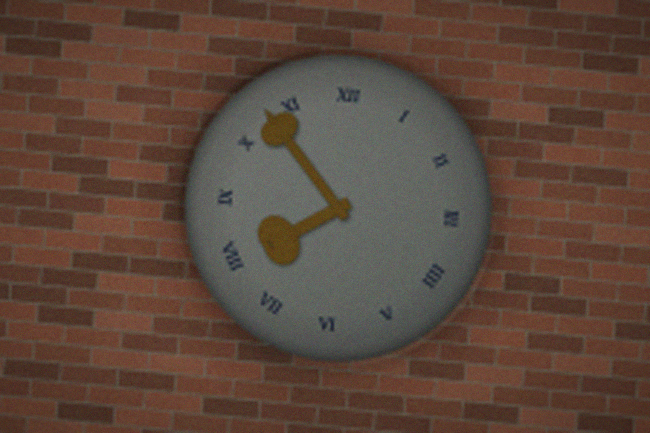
7:53
